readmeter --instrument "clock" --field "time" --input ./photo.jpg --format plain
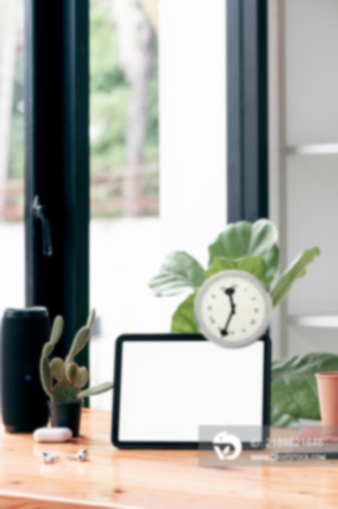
11:33
